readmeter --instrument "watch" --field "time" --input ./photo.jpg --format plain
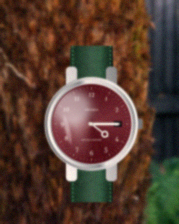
4:15
